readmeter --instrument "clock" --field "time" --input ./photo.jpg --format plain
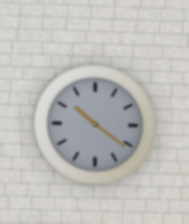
10:21
